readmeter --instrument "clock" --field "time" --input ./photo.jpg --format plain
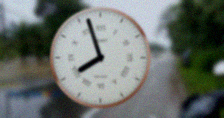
7:57
